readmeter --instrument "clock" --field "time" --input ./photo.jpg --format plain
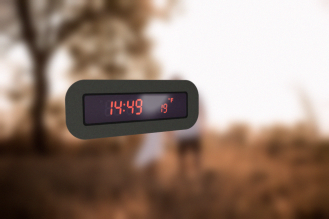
14:49
